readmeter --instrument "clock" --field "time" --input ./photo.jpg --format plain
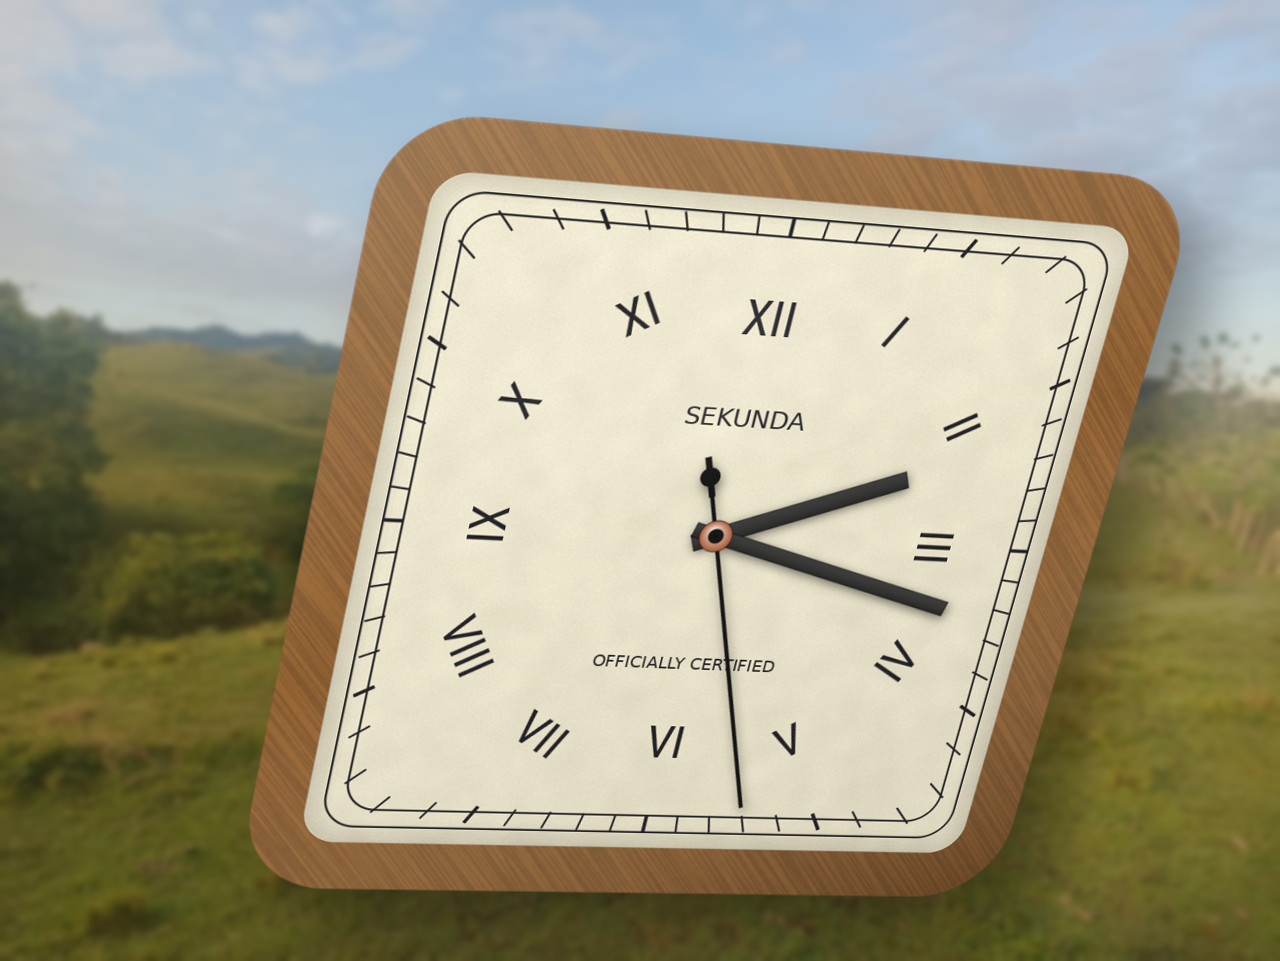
2:17:27
